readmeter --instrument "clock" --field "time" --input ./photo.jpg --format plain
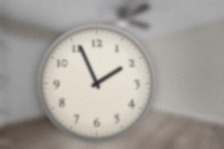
1:56
